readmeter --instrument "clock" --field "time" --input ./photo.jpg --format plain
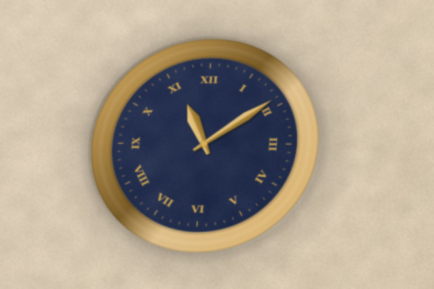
11:09
